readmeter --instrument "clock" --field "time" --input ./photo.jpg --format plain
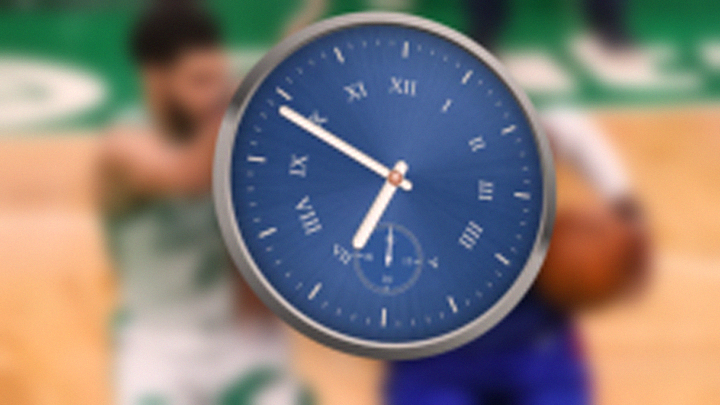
6:49
